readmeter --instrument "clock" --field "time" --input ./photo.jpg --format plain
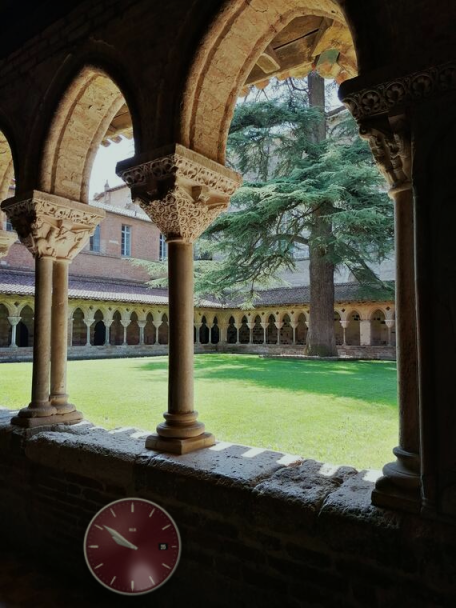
9:51
